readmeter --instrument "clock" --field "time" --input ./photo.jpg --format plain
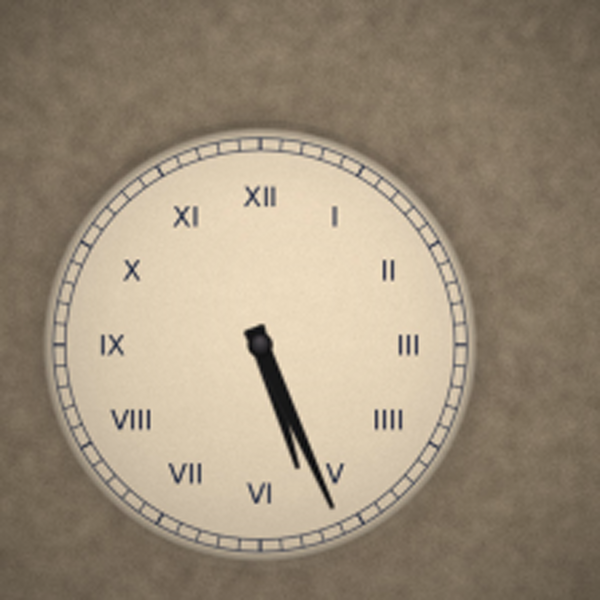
5:26
